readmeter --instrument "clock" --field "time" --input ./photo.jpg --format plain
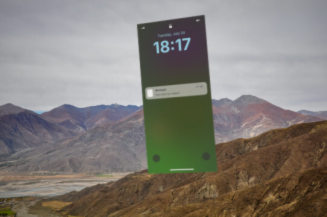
18:17
